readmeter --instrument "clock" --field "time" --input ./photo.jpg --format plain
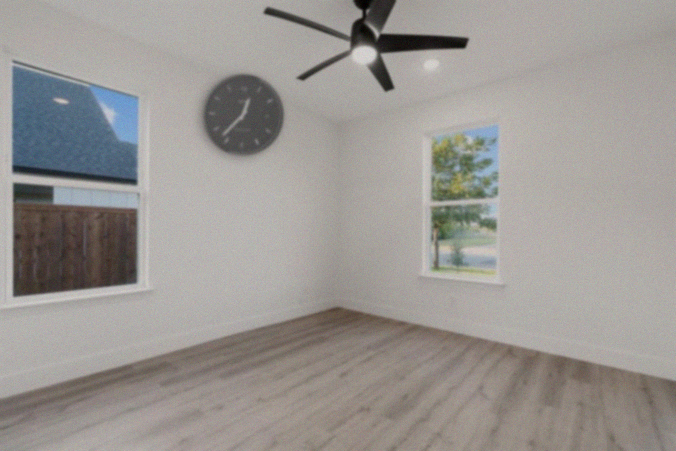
12:37
